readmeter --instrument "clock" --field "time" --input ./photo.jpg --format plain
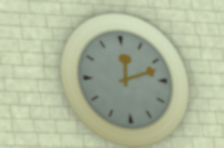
12:12
